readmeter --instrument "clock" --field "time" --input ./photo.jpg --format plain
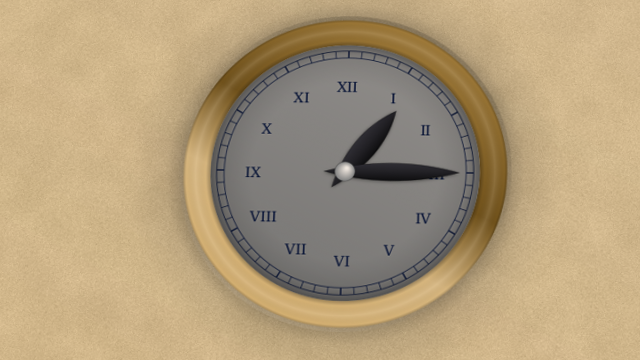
1:15
